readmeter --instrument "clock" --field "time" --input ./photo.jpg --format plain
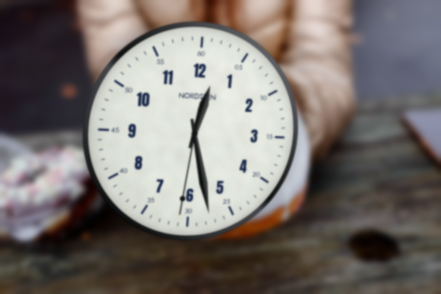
12:27:31
